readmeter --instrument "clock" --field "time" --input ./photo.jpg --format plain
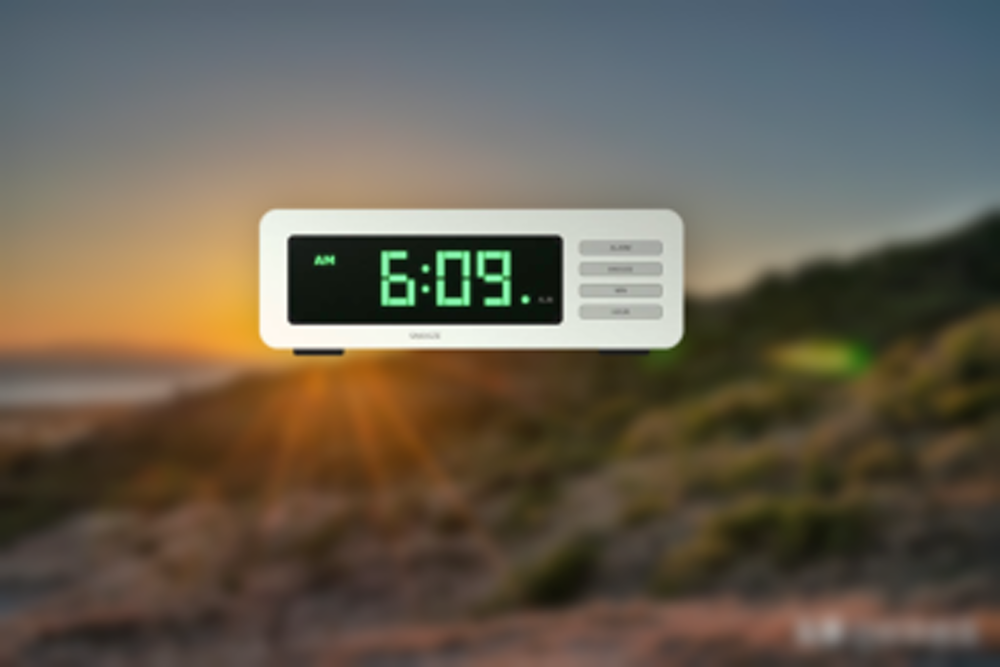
6:09
